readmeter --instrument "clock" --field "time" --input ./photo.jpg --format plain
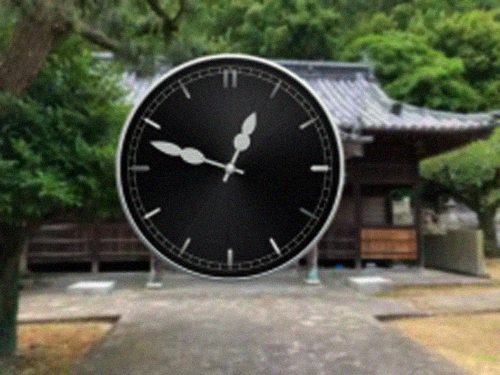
12:48
